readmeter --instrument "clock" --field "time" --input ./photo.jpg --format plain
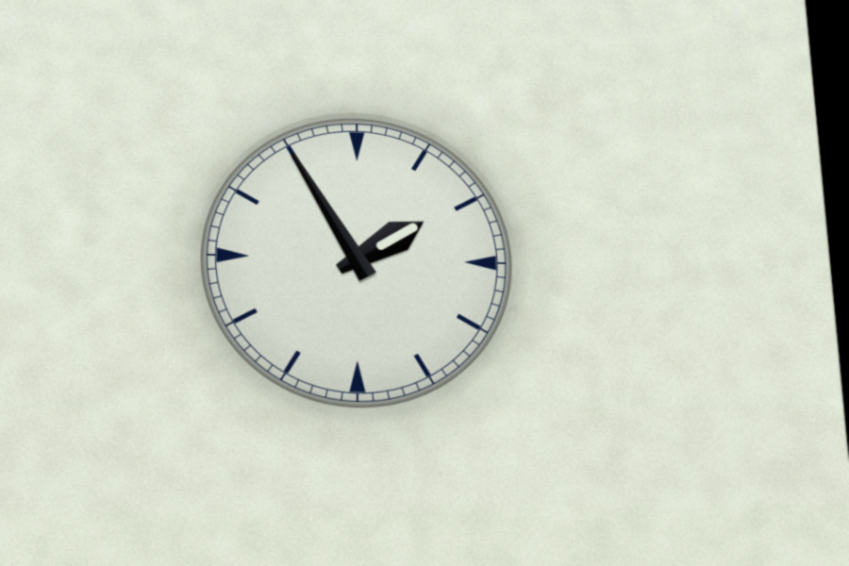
1:55
